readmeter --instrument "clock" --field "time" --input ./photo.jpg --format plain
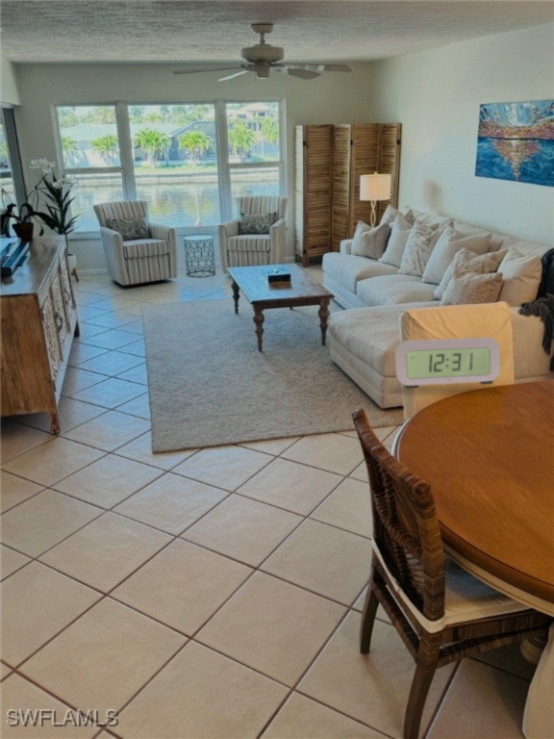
12:31
